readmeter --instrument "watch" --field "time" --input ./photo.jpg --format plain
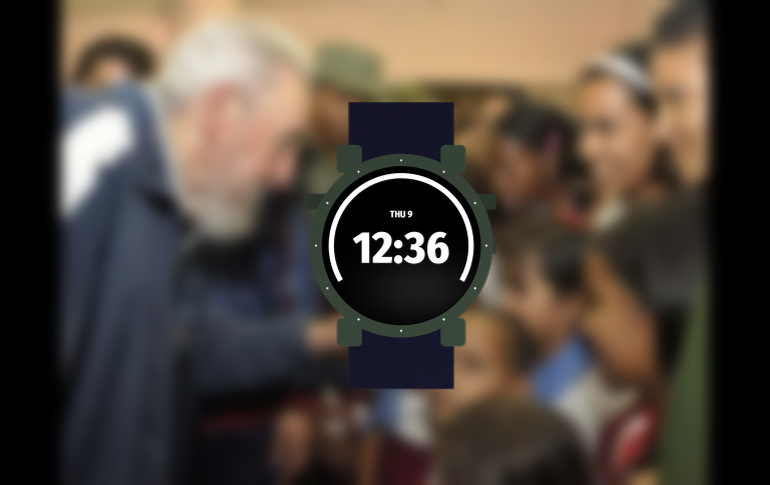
12:36
